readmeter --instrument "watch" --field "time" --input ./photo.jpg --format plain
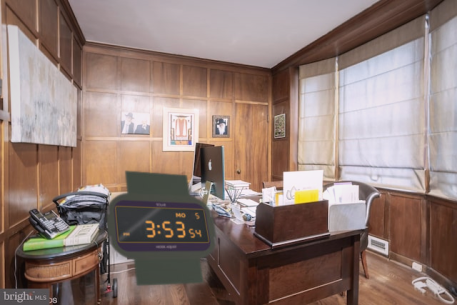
3:53:54
